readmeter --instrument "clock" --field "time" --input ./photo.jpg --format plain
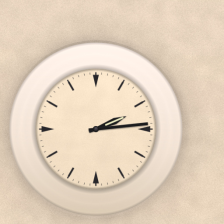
2:14
